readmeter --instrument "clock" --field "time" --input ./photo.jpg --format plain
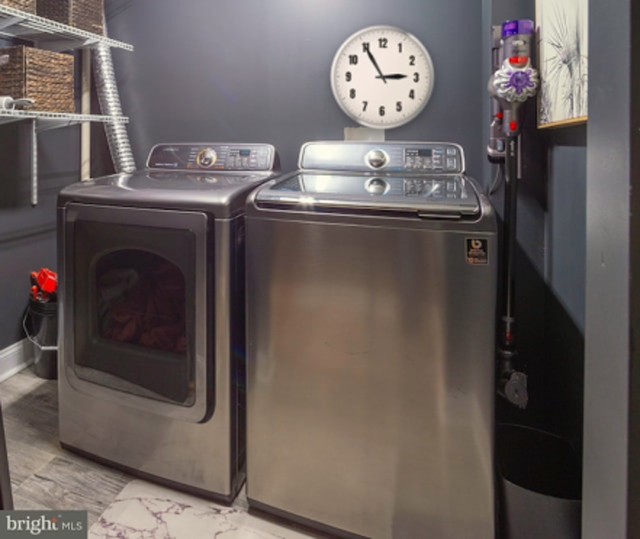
2:55
